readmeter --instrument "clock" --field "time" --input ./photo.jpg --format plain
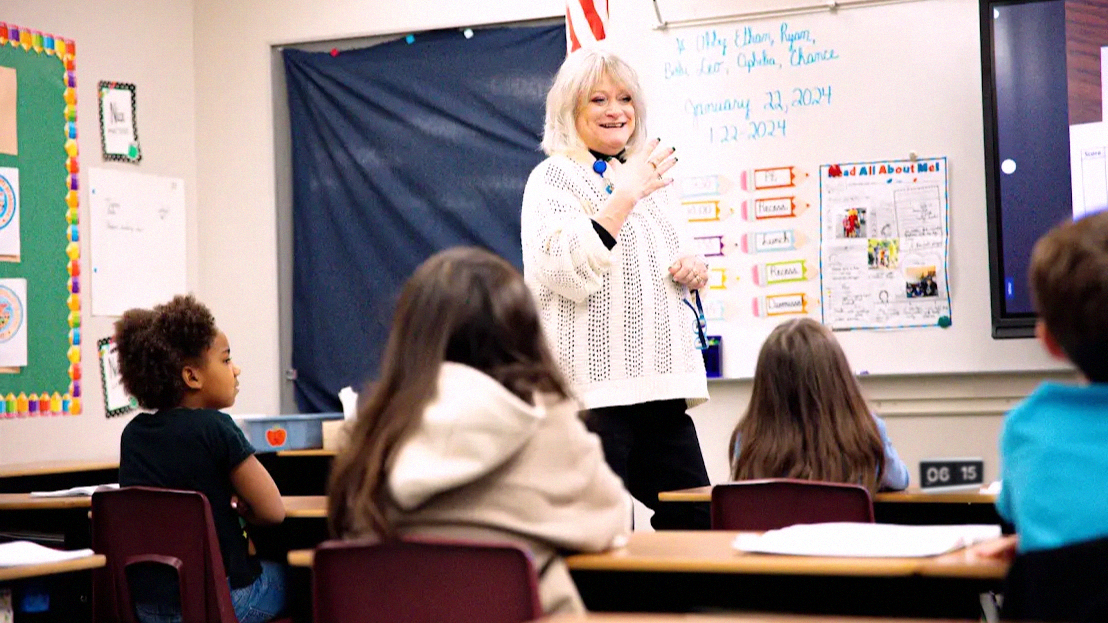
6:15
